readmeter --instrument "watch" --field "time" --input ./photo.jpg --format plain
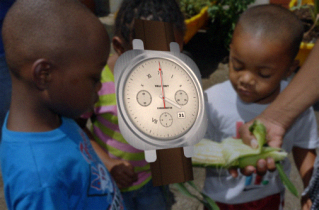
4:00
